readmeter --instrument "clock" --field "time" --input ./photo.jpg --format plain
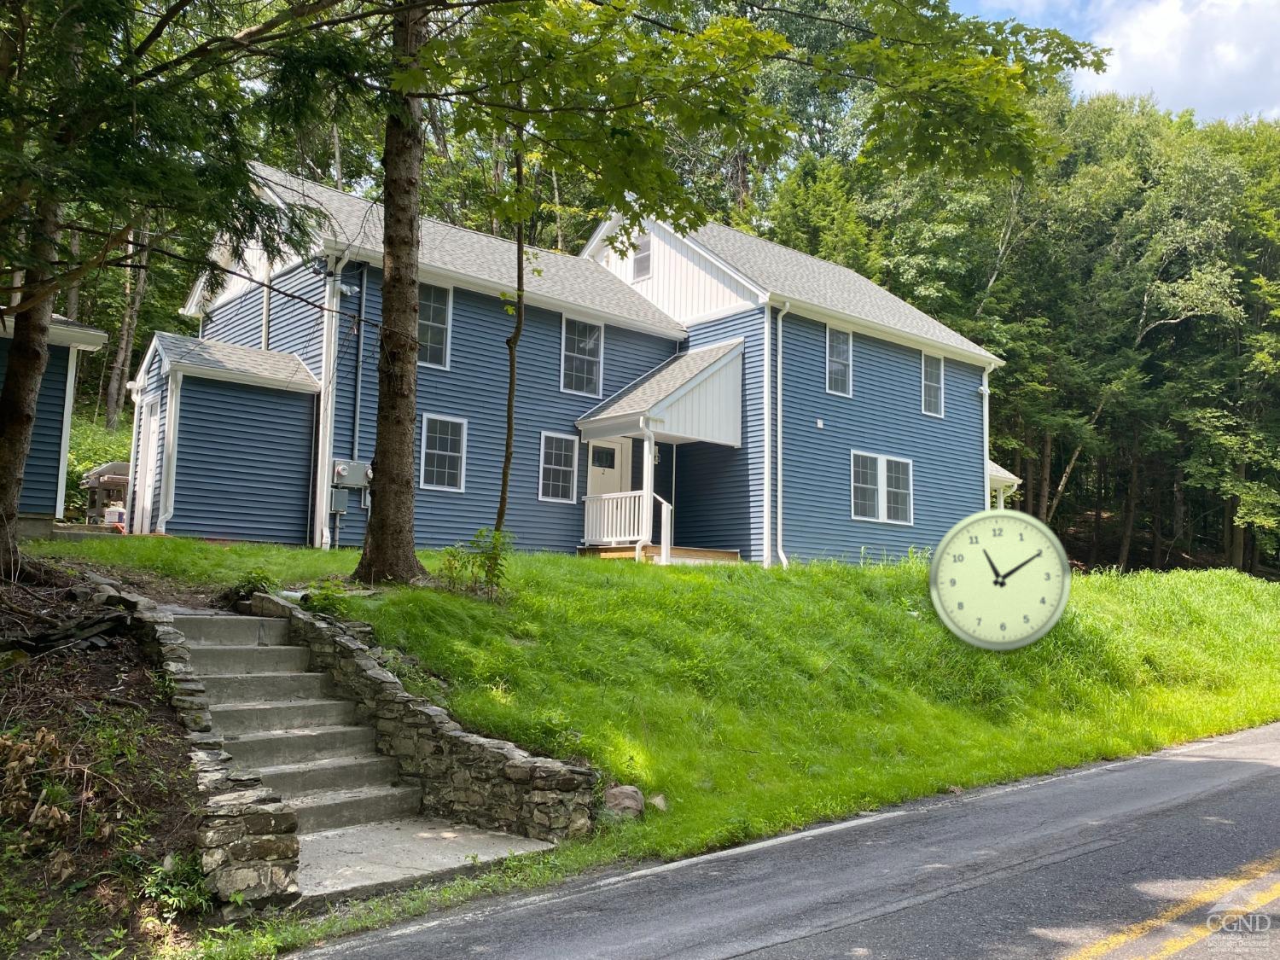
11:10
